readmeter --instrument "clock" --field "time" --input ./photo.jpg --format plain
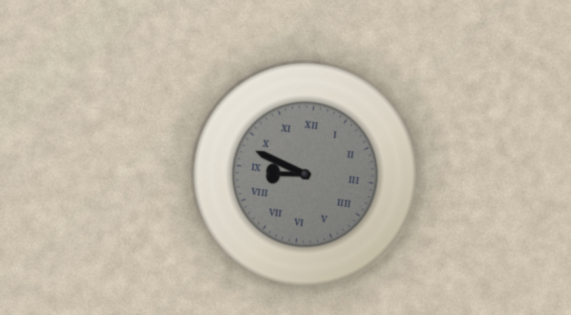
8:48
